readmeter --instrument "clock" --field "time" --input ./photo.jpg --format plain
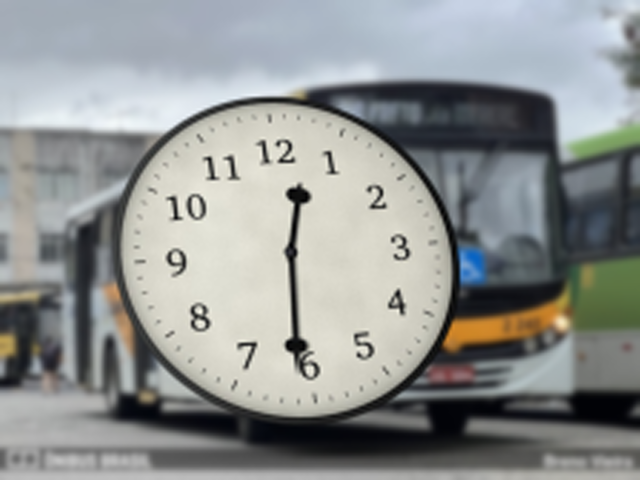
12:31
